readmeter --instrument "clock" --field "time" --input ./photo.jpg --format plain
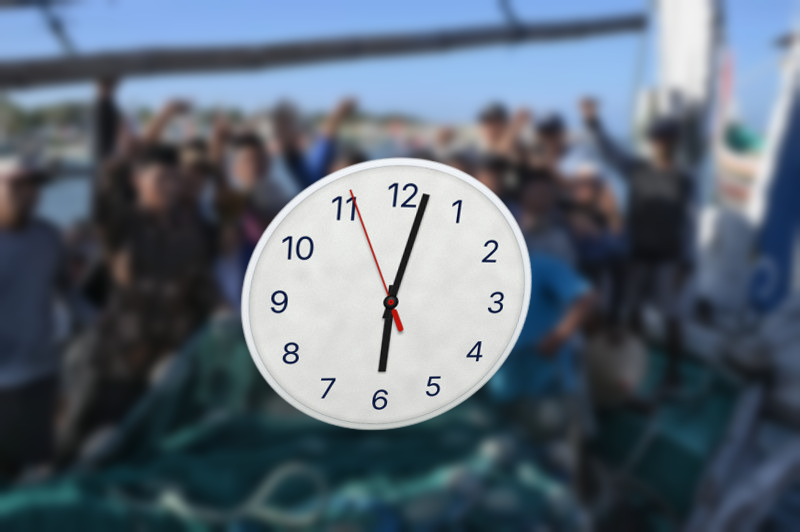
6:01:56
